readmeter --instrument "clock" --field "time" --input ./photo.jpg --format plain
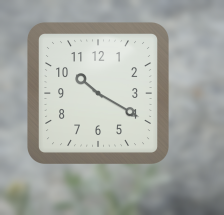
10:20
